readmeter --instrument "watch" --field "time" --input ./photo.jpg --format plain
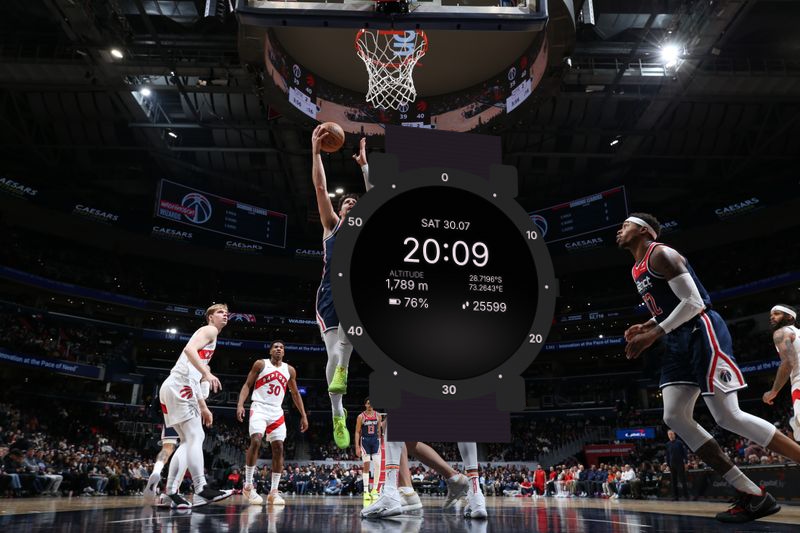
20:09
